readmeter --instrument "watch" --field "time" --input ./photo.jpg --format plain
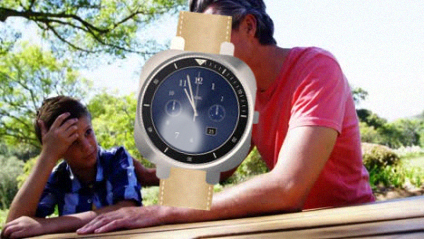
10:57
